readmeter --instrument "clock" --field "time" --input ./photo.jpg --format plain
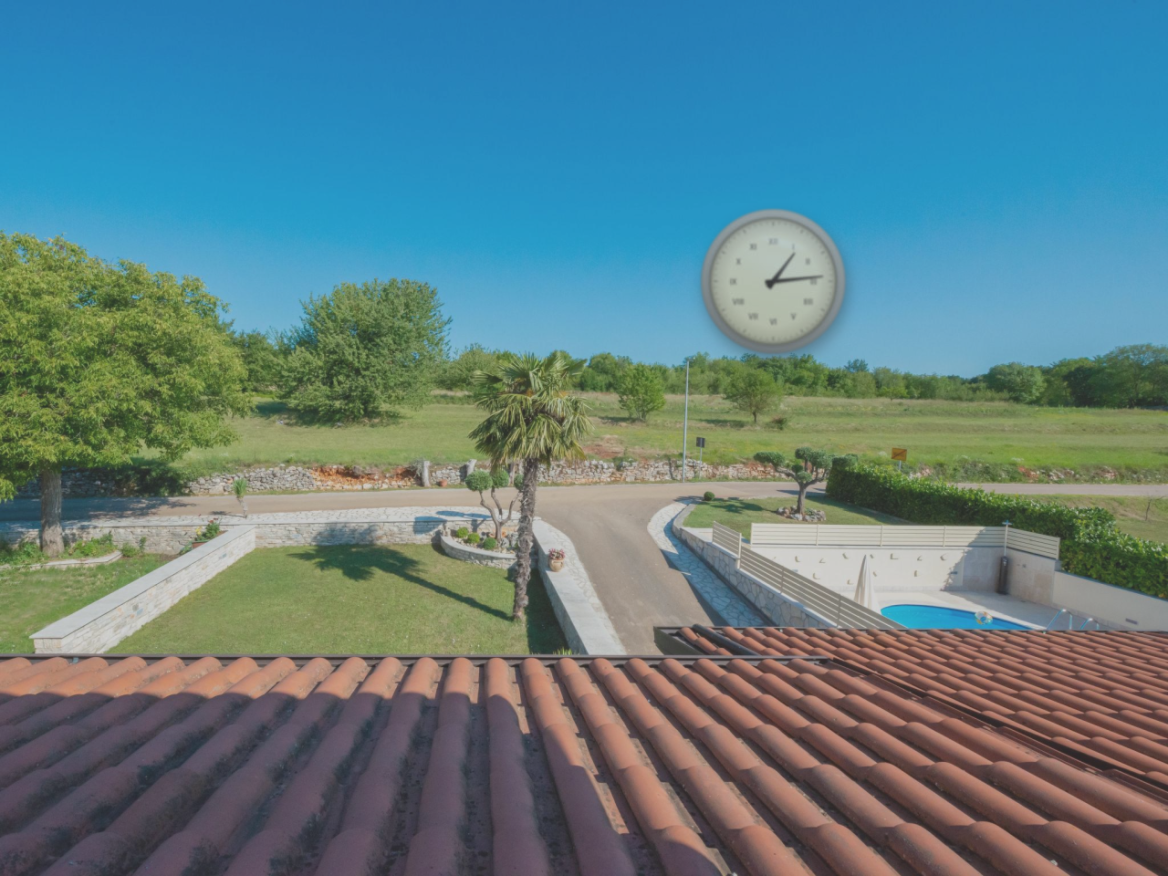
1:14
